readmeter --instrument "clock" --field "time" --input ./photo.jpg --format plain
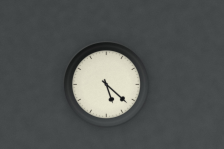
5:22
